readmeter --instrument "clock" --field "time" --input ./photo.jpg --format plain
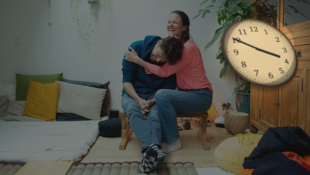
3:50
